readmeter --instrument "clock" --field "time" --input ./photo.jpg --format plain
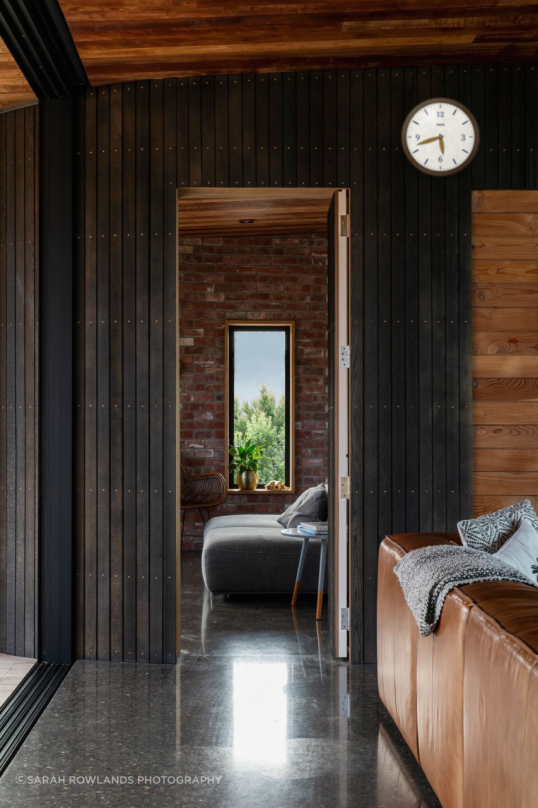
5:42
